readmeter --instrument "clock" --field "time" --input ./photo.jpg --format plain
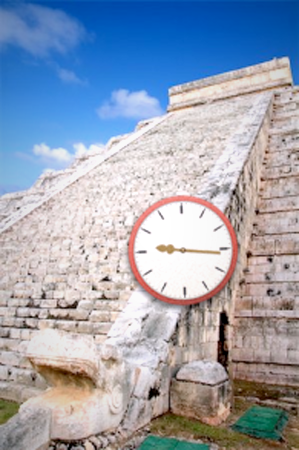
9:16
